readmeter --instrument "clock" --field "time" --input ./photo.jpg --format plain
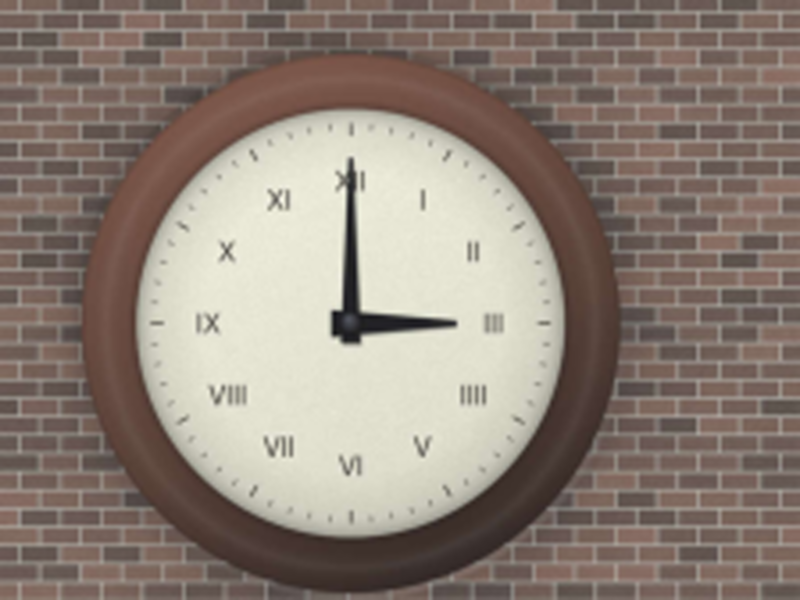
3:00
